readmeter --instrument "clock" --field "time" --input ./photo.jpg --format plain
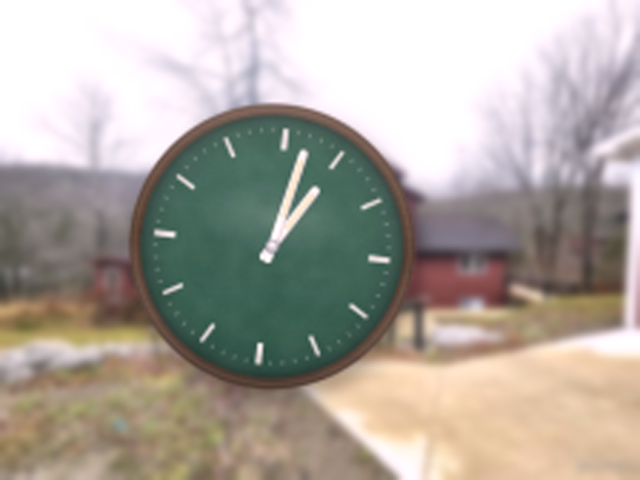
1:02
